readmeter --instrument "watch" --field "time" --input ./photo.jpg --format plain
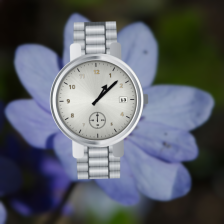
1:08
